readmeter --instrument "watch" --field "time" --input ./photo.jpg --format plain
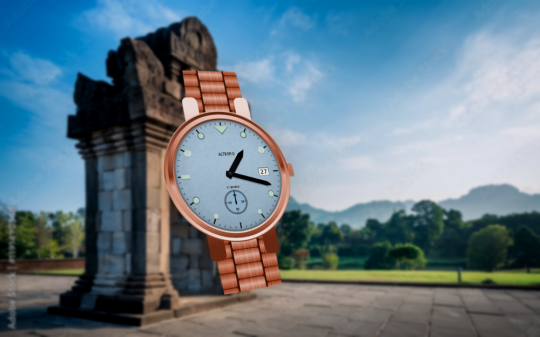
1:18
